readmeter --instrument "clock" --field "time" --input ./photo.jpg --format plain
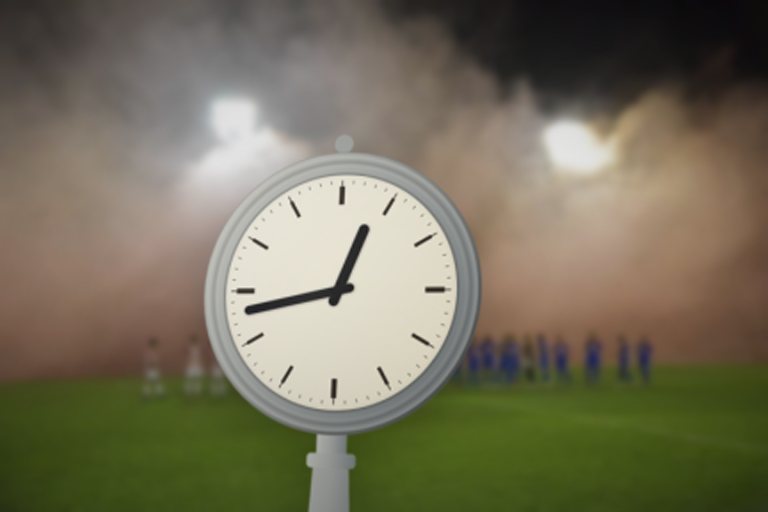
12:43
